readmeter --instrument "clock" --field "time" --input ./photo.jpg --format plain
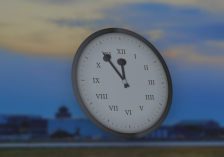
11:54
